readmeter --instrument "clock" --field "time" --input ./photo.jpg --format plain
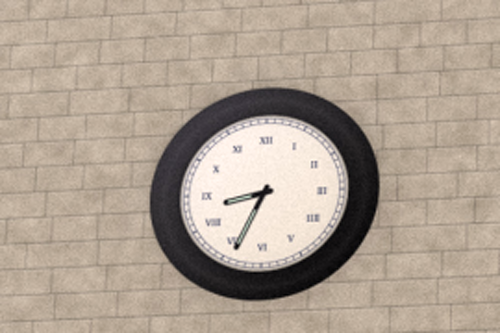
8:34
